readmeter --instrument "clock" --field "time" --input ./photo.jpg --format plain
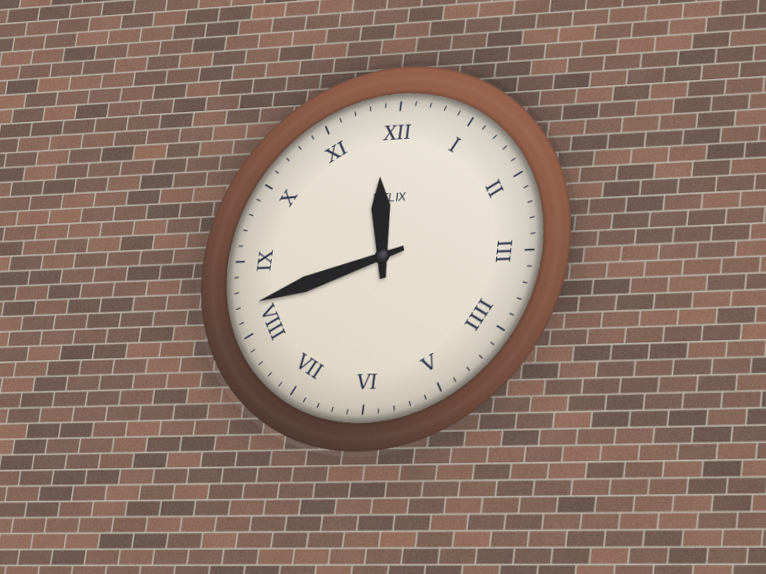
11:42
